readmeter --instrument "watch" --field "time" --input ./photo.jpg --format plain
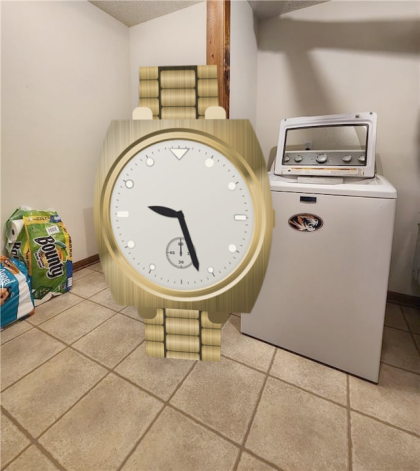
9:27
